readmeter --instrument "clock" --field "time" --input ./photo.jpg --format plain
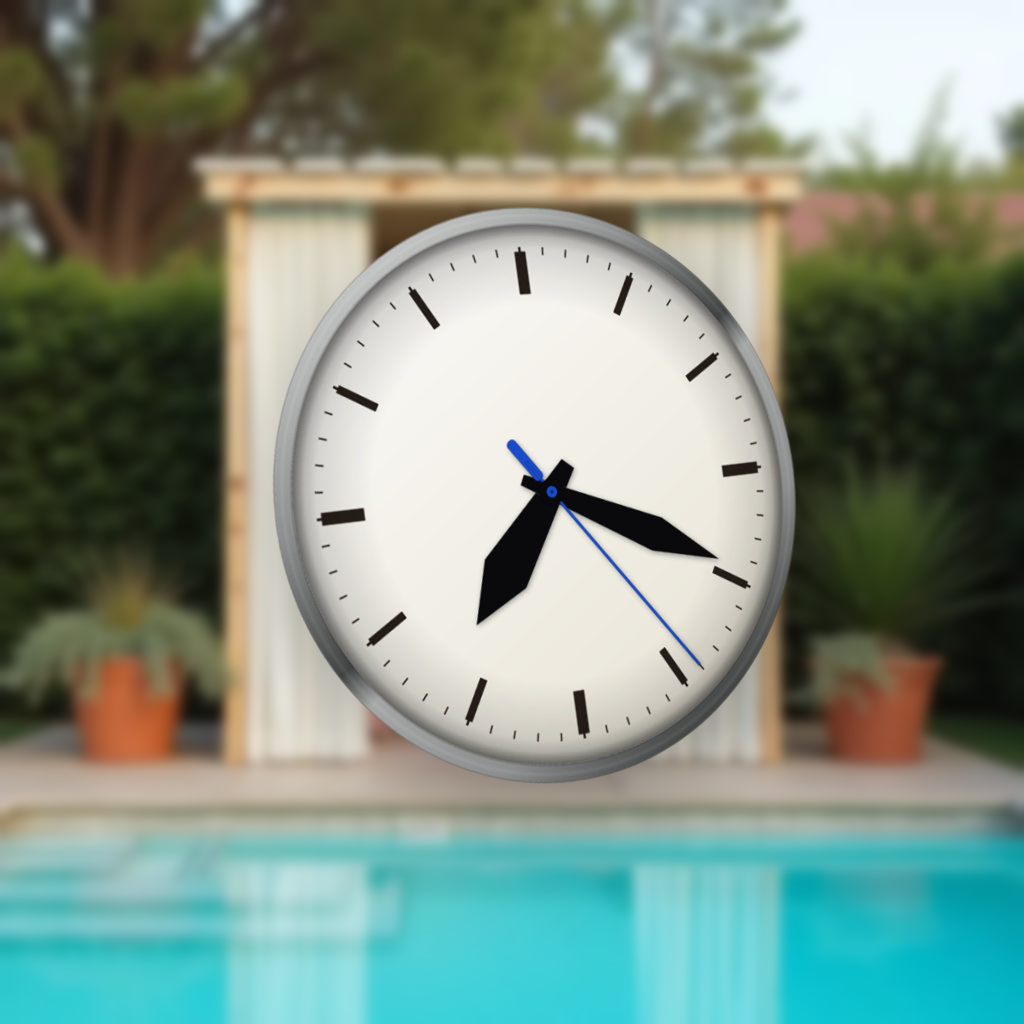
7:19:24
